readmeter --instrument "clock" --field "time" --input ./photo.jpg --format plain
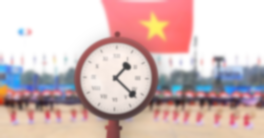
1:22
